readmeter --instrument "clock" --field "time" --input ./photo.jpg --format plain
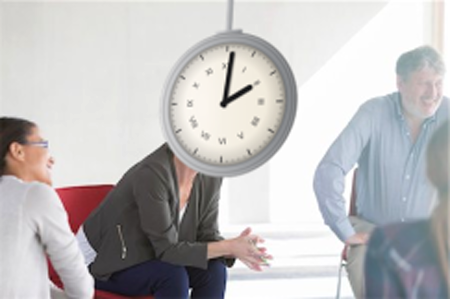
2:01
